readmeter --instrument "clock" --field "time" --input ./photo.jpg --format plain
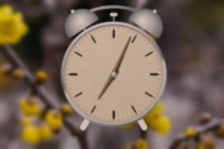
7:04
